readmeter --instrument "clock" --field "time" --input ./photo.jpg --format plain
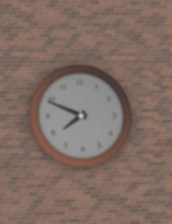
7:49
